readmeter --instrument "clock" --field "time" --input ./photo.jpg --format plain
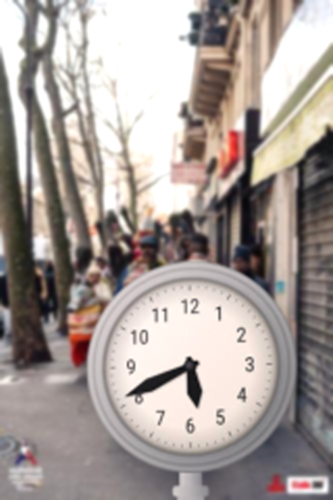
5:41
